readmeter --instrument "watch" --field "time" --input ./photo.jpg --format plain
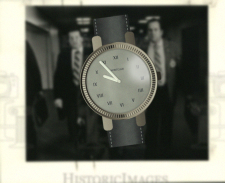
9:54
